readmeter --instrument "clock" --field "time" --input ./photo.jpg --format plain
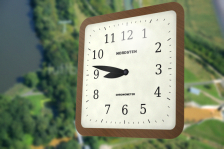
8:47
